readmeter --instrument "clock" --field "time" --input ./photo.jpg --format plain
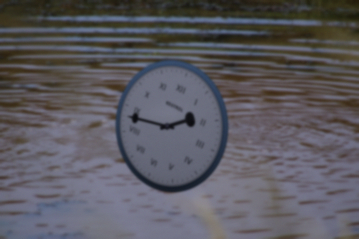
1:43
